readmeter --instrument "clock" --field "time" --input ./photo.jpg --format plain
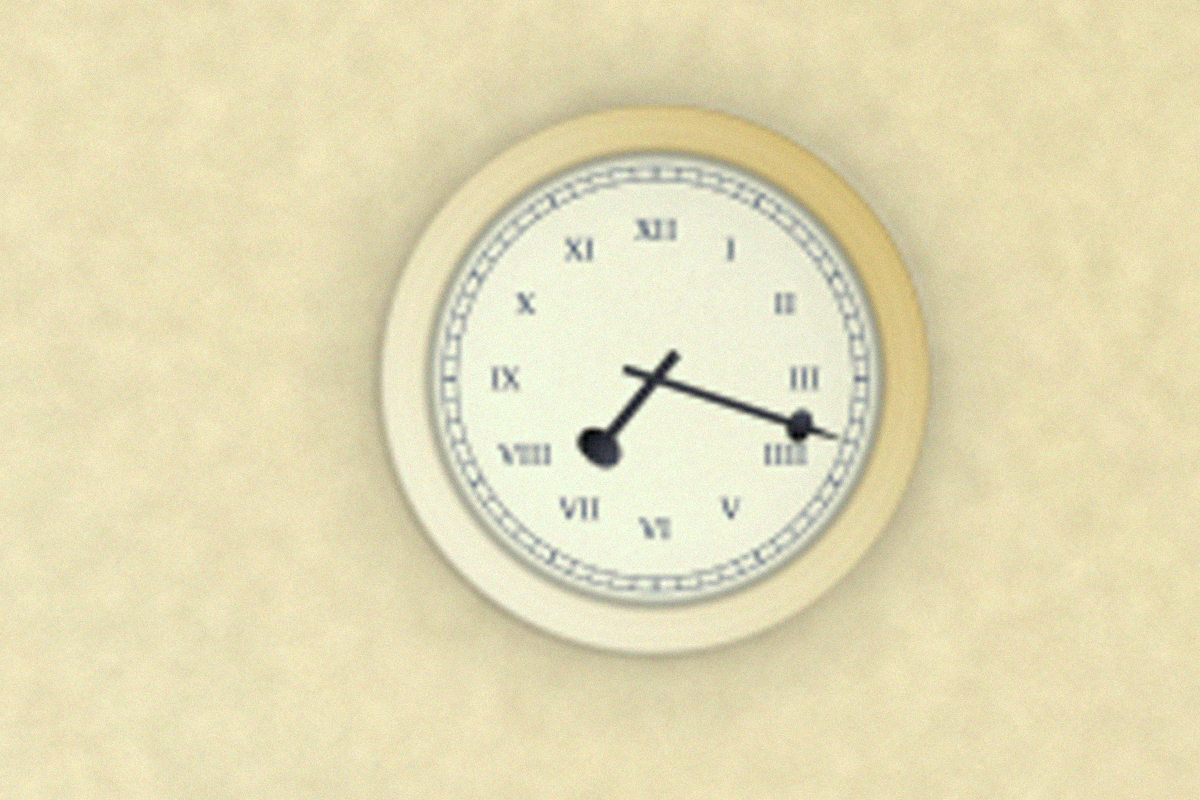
7:18
